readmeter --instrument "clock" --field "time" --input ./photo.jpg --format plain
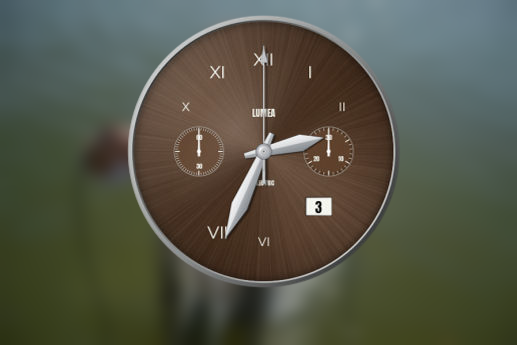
2:34
